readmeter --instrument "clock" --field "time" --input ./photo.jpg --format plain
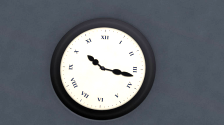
10:17
